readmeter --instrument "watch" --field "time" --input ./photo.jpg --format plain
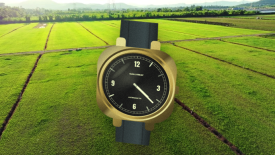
4:22
